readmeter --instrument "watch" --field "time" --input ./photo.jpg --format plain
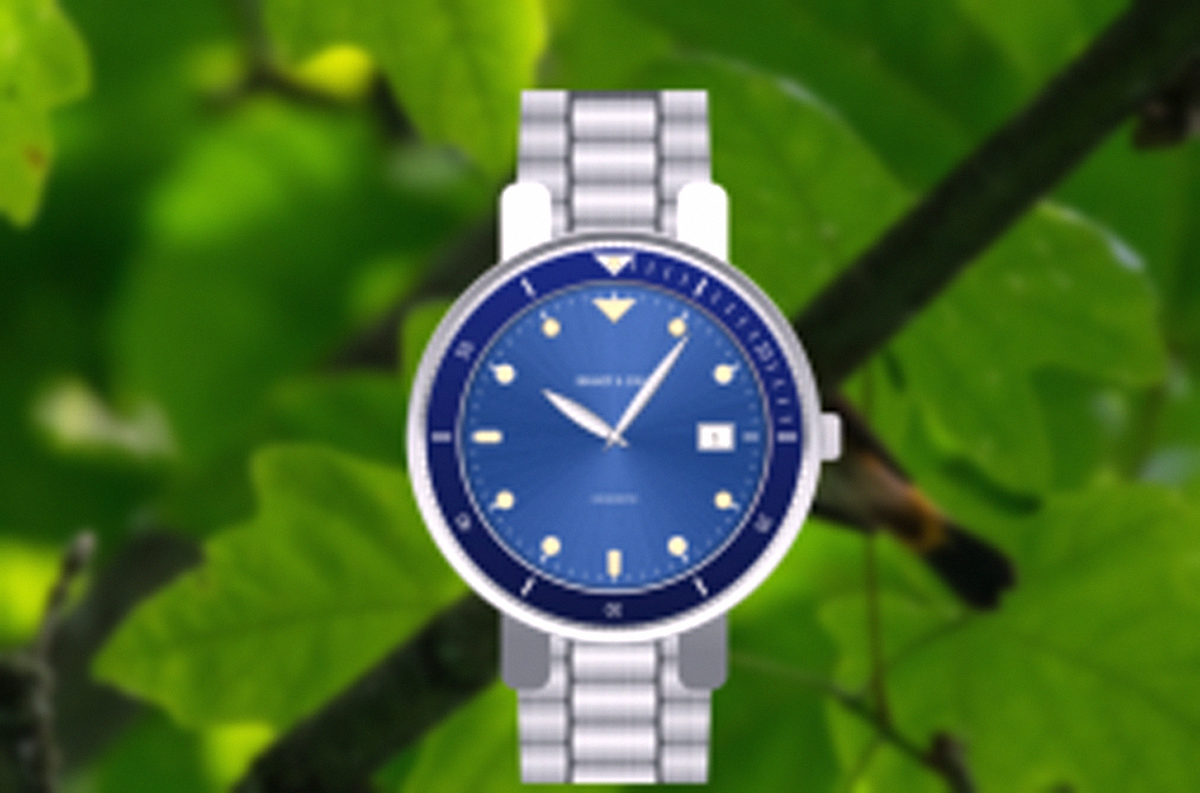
10:06
